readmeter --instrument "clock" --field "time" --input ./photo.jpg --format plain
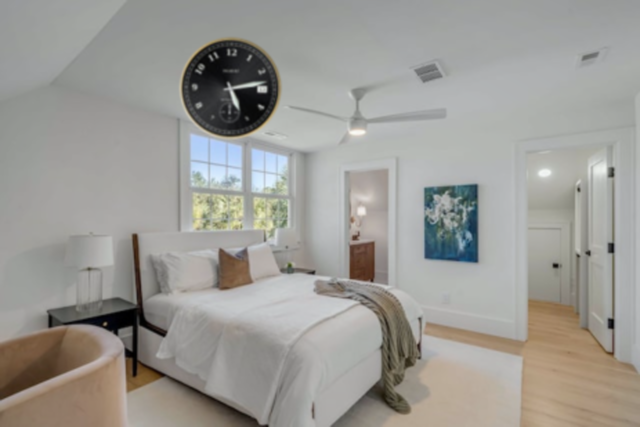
5:13
